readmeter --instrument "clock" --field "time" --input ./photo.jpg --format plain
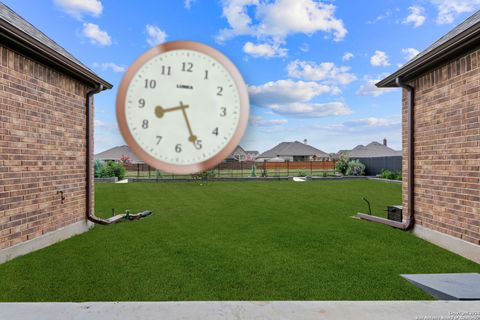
8:26
